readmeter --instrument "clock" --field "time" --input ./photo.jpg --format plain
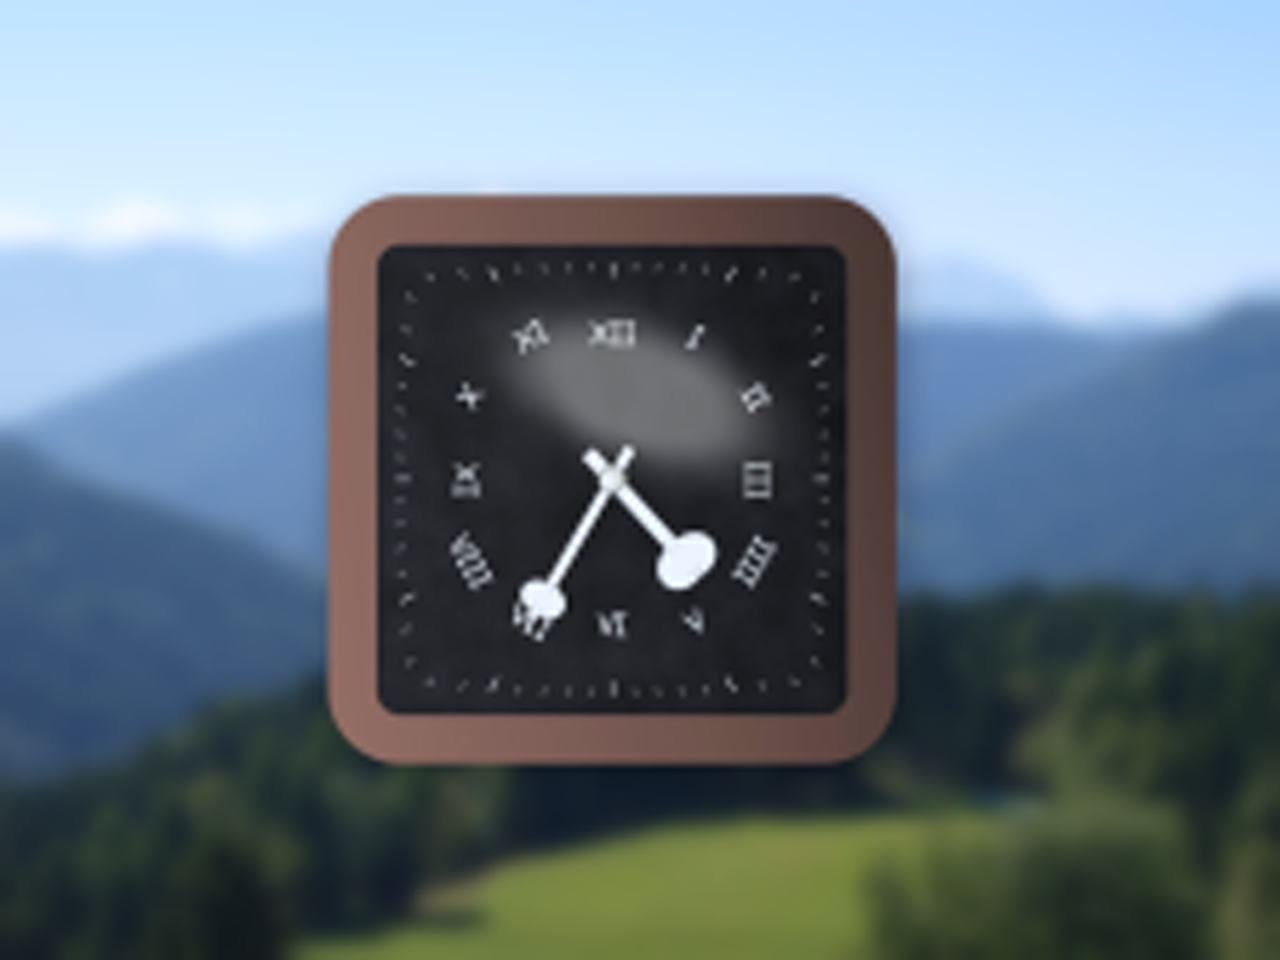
4:35
